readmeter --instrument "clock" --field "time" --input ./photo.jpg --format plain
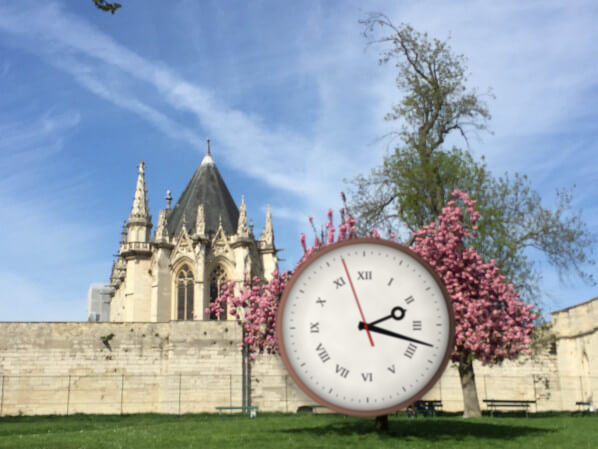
2:17:57
